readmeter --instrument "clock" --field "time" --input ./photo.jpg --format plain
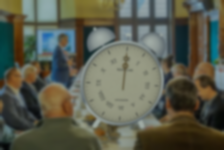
12:00
